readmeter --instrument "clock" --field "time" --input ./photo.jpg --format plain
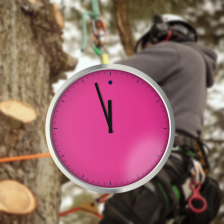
11:57
